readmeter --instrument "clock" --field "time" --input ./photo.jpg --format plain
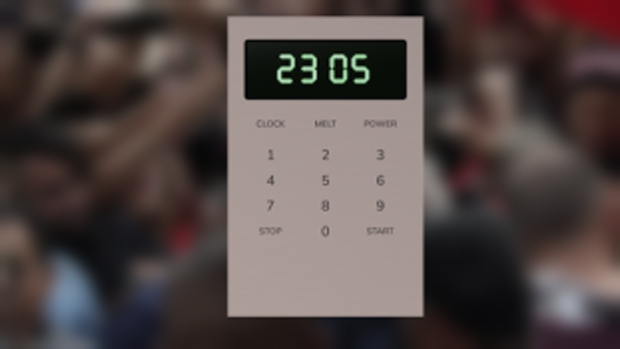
23:05
